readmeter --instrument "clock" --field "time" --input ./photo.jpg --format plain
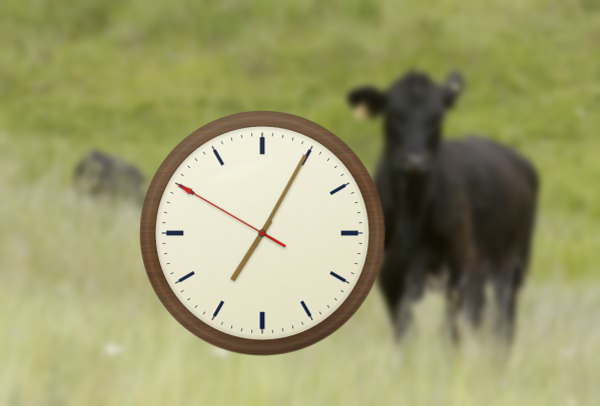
7:04:50
